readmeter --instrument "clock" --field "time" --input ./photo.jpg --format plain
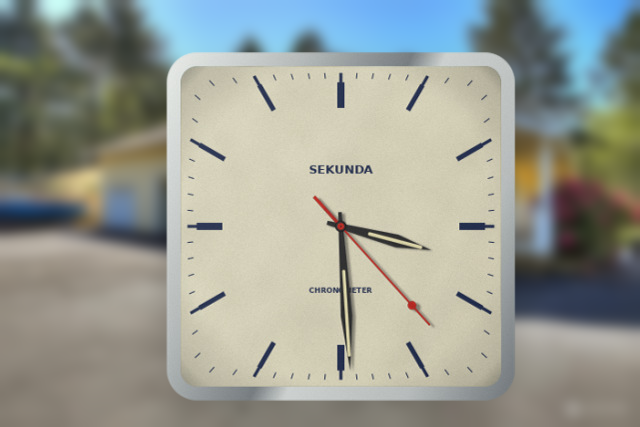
3:29:23
